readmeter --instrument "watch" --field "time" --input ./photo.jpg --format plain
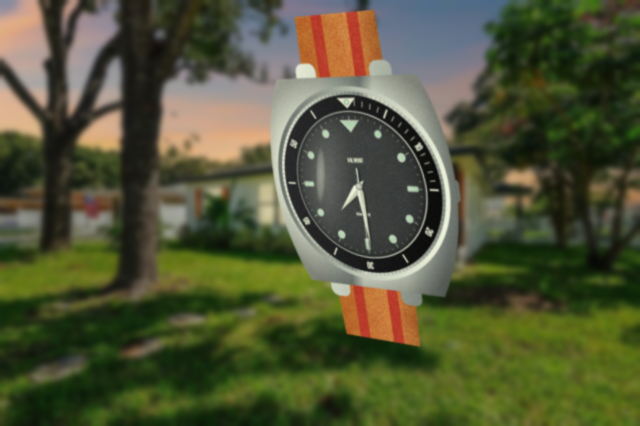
7:29:30
